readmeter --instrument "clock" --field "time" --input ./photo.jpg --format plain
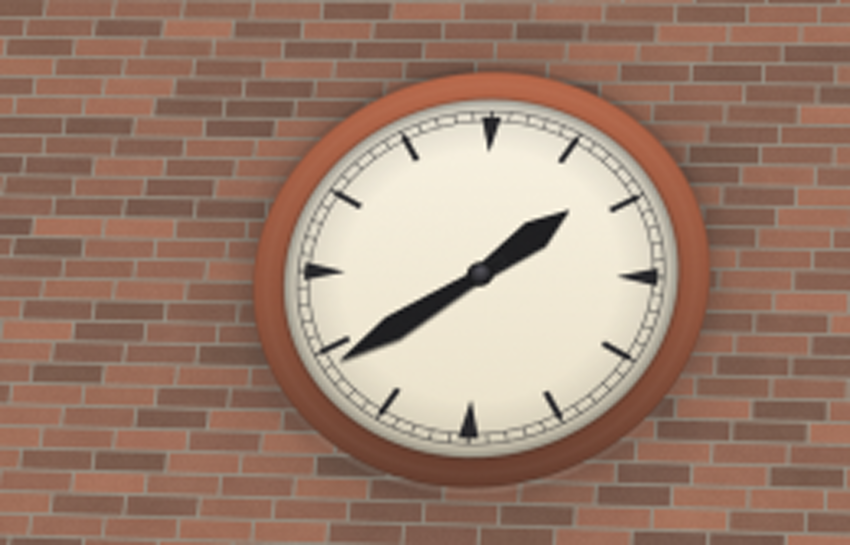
1:39
